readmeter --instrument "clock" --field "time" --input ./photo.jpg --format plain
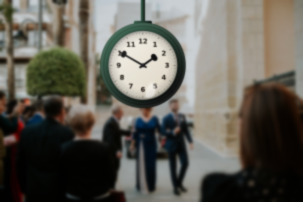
1:50
